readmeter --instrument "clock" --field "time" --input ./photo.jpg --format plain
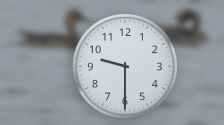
9:30
